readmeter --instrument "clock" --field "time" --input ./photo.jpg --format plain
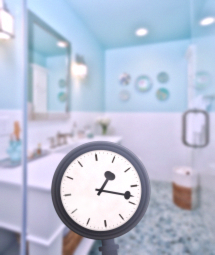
1:18
